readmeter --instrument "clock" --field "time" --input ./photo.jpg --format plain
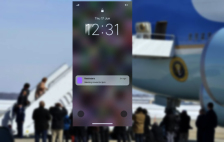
12:31
